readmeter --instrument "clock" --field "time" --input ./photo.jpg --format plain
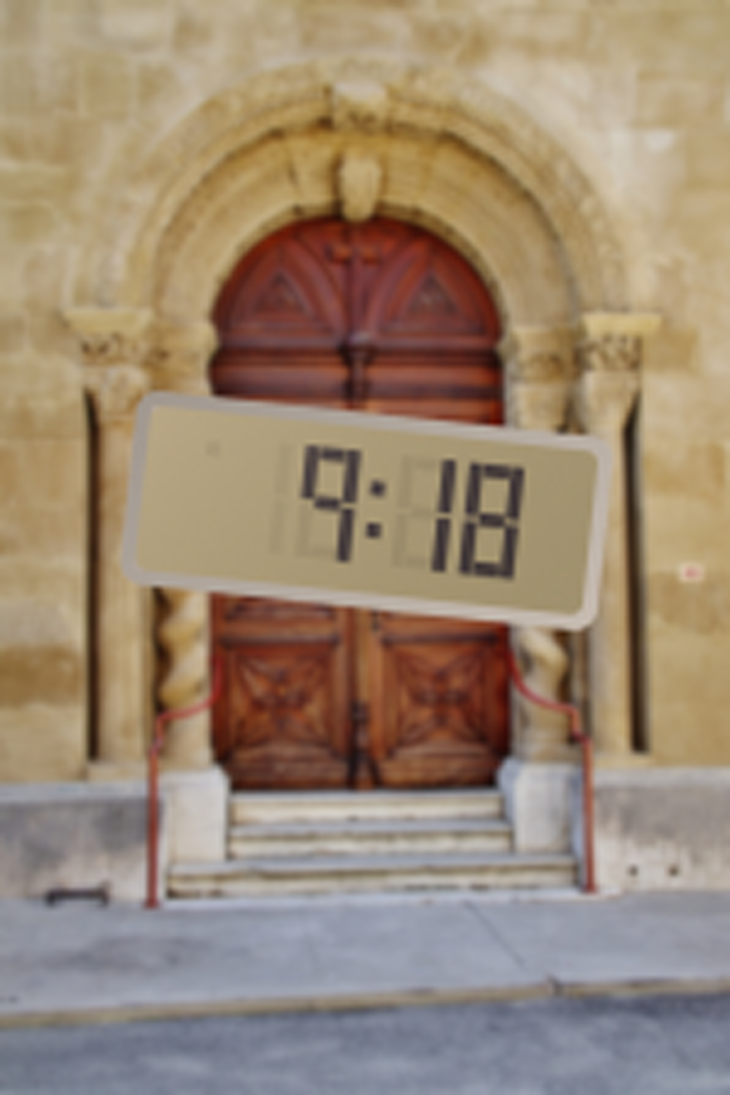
9:18
